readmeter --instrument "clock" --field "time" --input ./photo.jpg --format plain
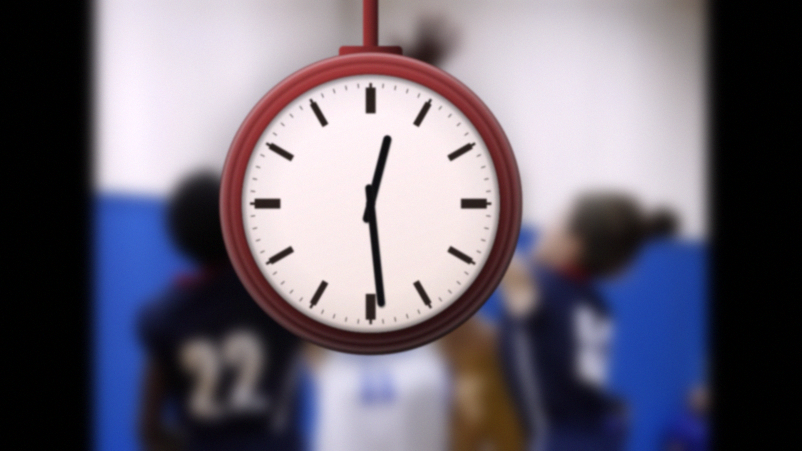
12:29
